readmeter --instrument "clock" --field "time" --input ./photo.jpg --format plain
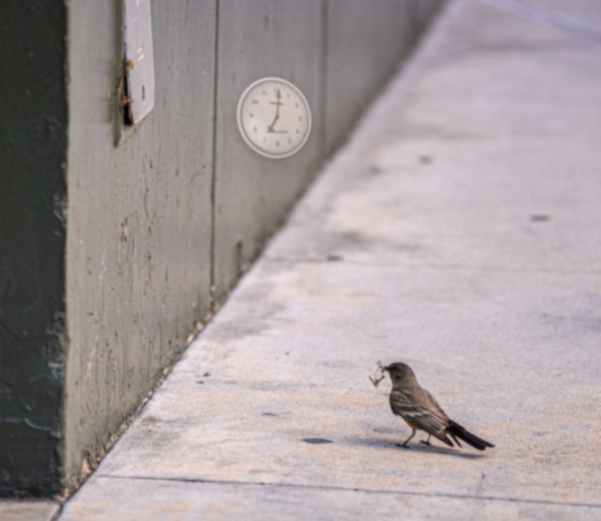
7:01
